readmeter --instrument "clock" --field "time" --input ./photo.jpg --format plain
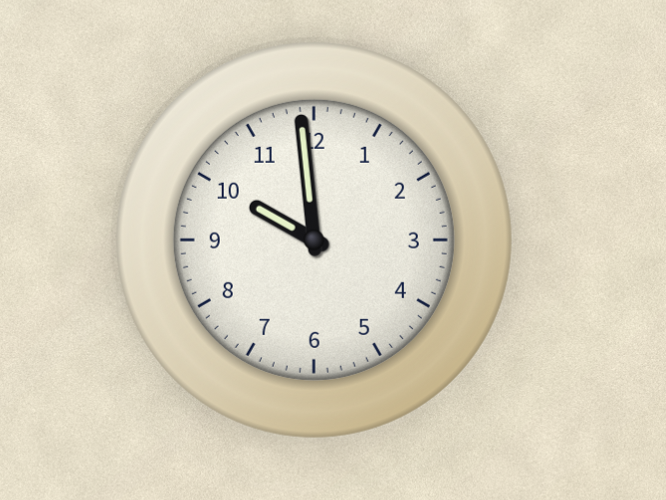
9:59
